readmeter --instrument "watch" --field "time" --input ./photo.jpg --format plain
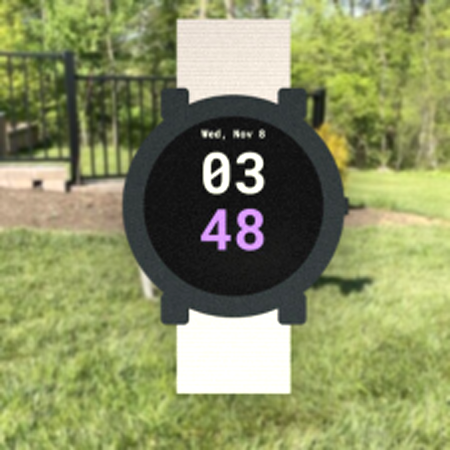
3:48
